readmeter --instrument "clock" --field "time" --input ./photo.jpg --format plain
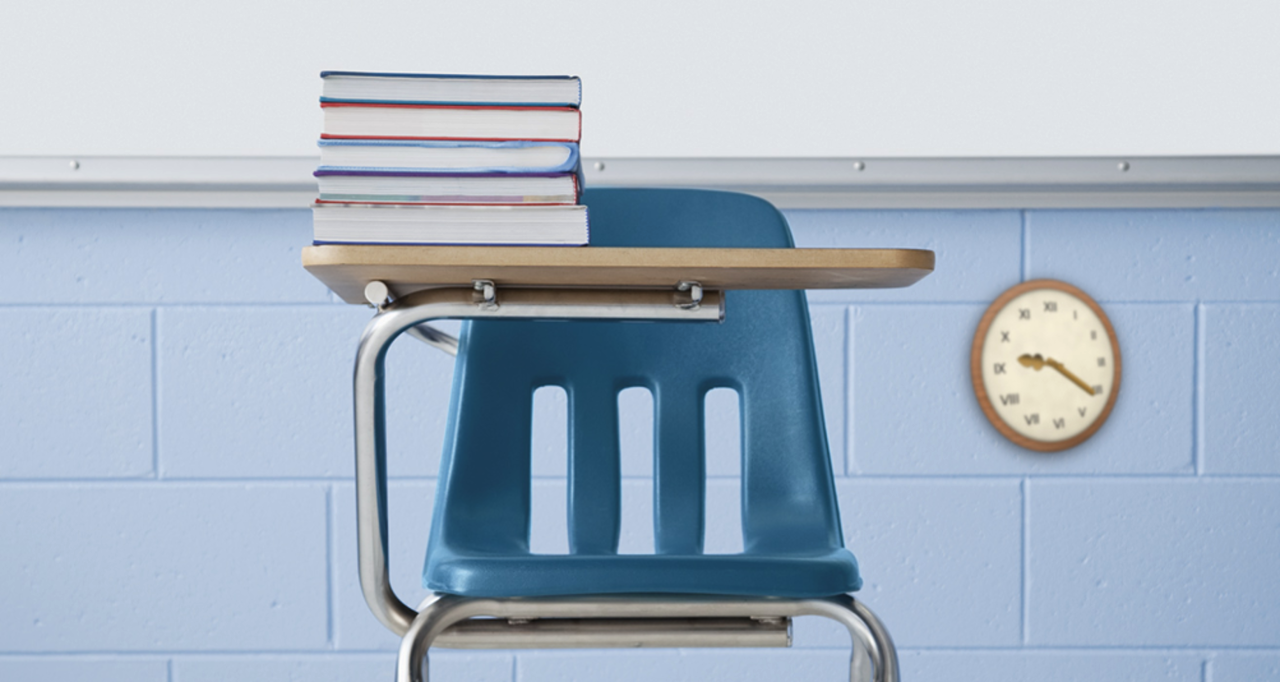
9:21
